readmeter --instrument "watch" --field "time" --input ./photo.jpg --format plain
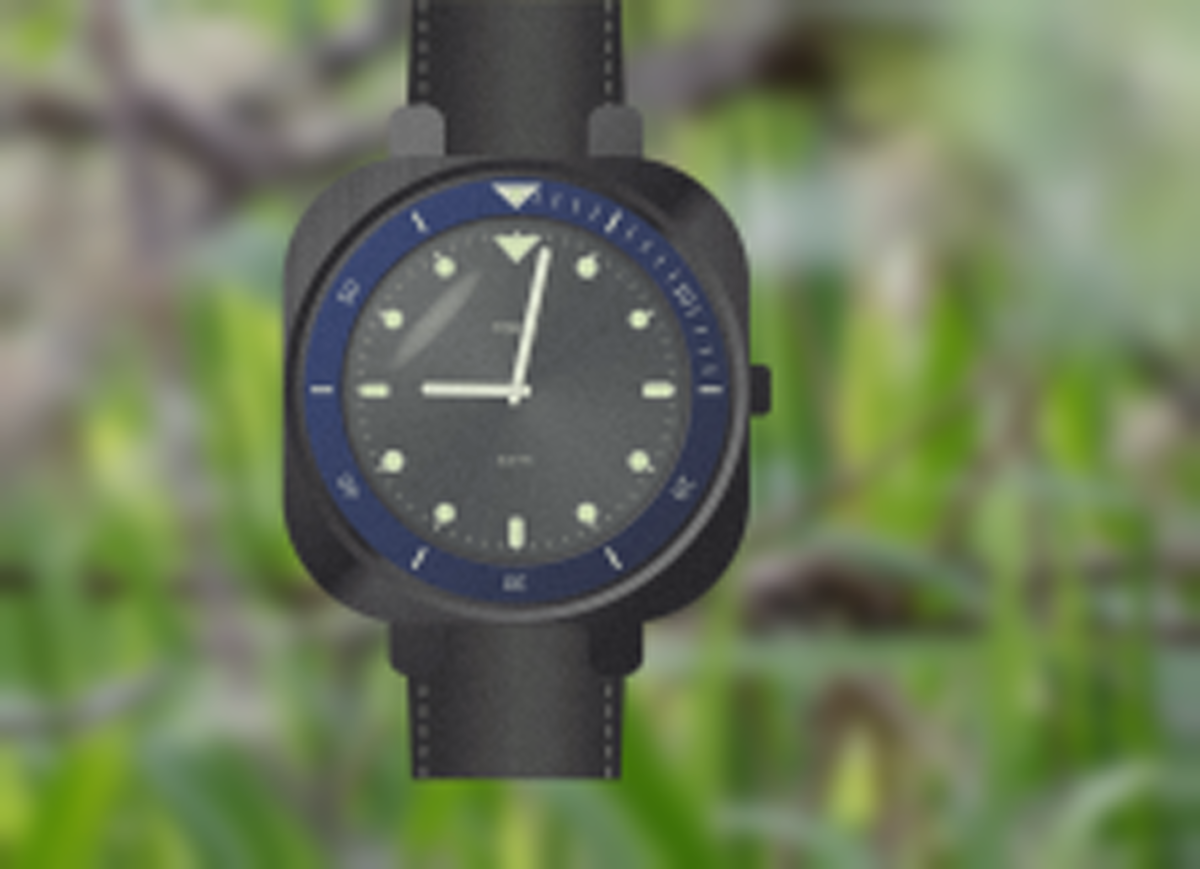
9:02
